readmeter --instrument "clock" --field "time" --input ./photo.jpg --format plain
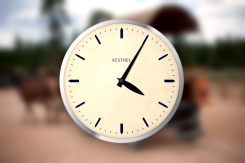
4:05
